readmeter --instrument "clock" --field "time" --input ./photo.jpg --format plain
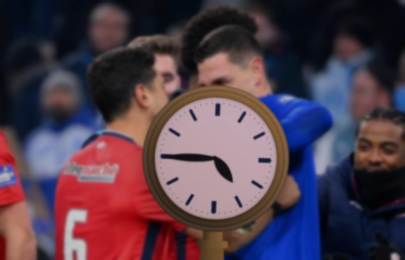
4:45
